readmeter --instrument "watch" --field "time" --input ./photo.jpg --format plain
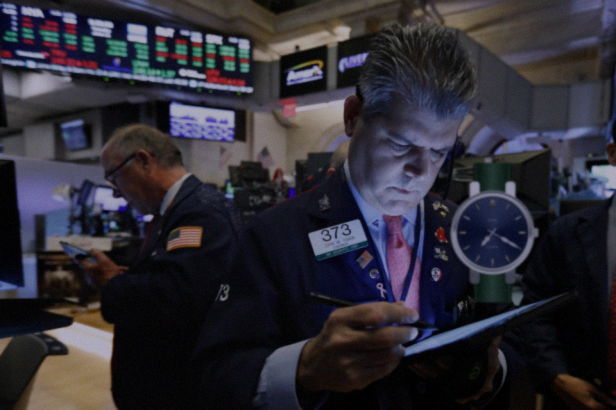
7:20
